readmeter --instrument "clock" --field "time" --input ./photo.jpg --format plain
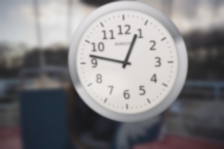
12:47
